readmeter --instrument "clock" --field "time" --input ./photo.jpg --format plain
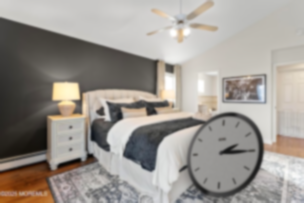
2:15
